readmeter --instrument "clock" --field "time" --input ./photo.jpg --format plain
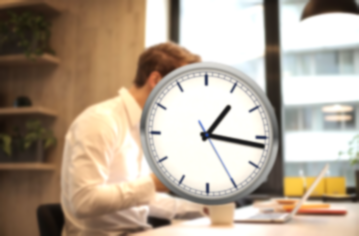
1:16:25
